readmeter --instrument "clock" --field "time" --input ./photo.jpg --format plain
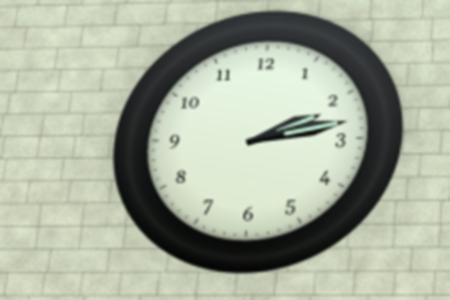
2:13
